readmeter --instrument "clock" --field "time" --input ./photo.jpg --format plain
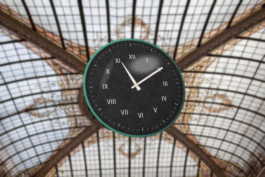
11:10
